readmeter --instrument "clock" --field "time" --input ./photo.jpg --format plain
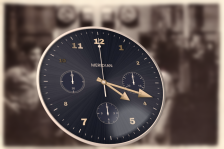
4:18
